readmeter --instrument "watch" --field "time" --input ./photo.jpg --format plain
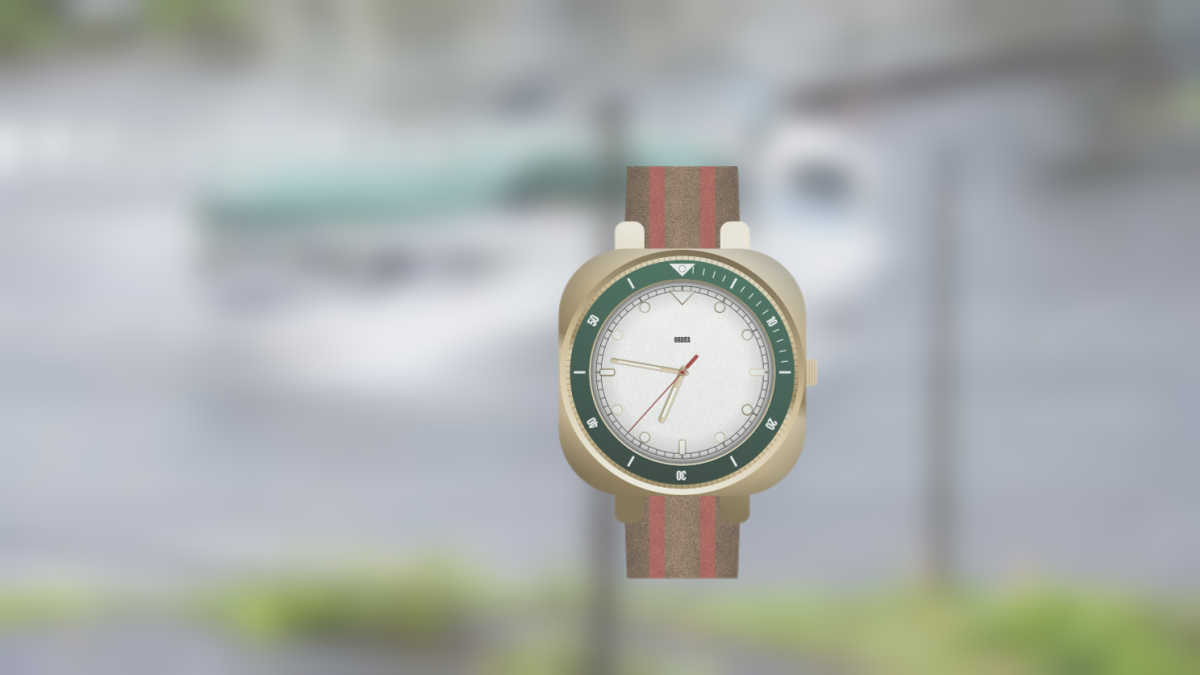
6:46:37
